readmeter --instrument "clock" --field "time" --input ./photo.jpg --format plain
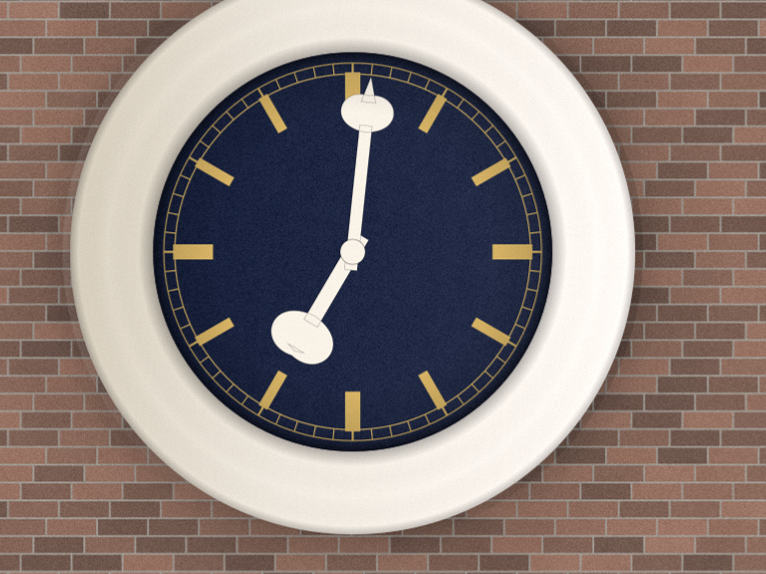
7:01
